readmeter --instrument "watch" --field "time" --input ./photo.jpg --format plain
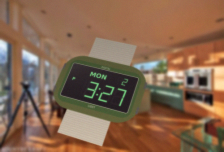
3:27
